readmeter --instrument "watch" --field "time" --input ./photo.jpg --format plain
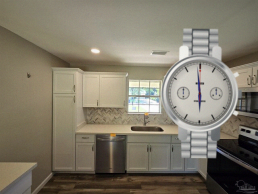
5:59
